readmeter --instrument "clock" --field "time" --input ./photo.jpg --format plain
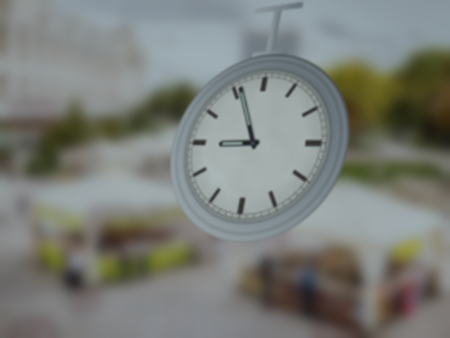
8:56
